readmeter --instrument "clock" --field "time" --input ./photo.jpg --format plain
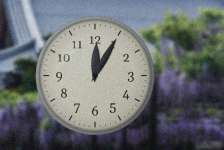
12:05
